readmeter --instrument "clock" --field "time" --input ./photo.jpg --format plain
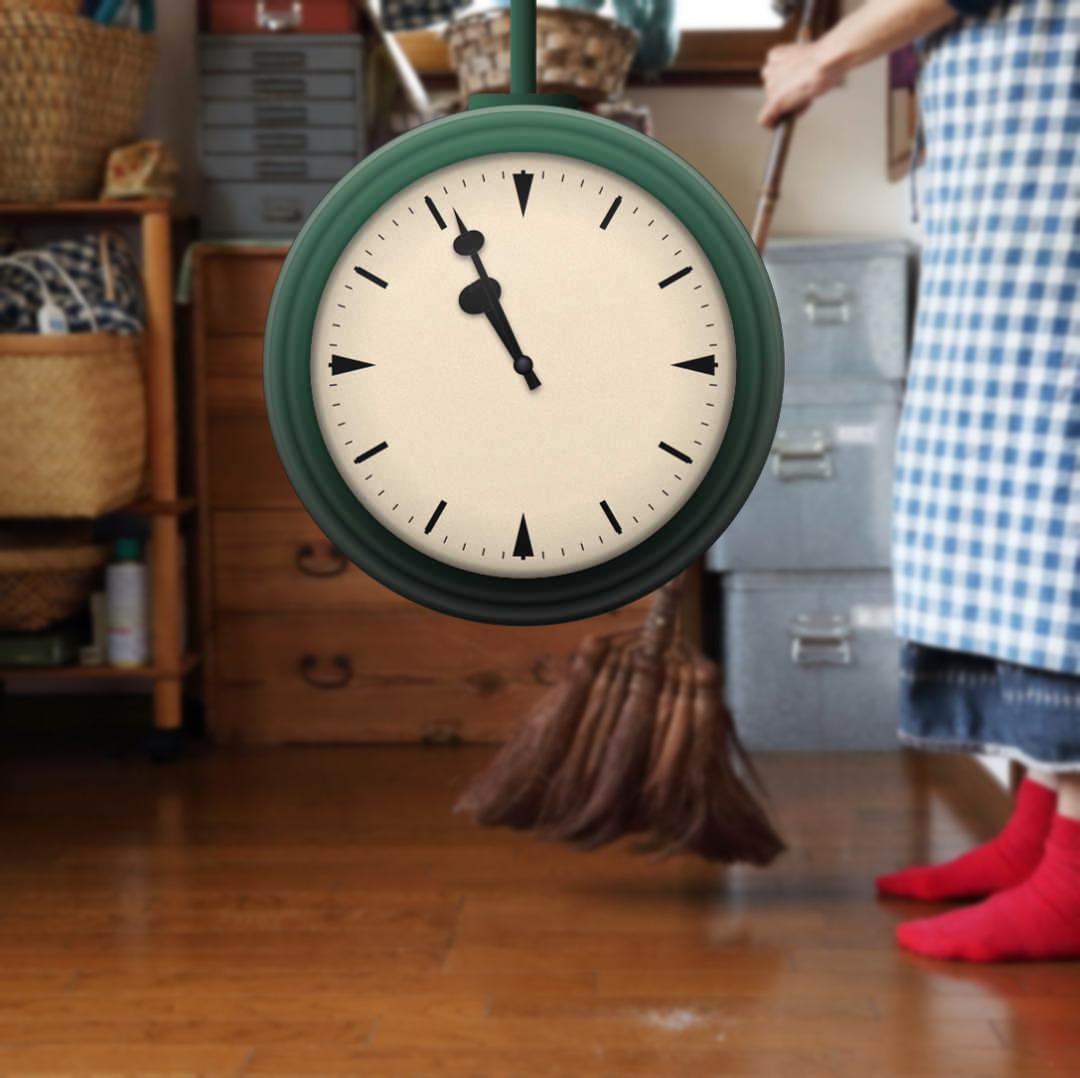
10:56
